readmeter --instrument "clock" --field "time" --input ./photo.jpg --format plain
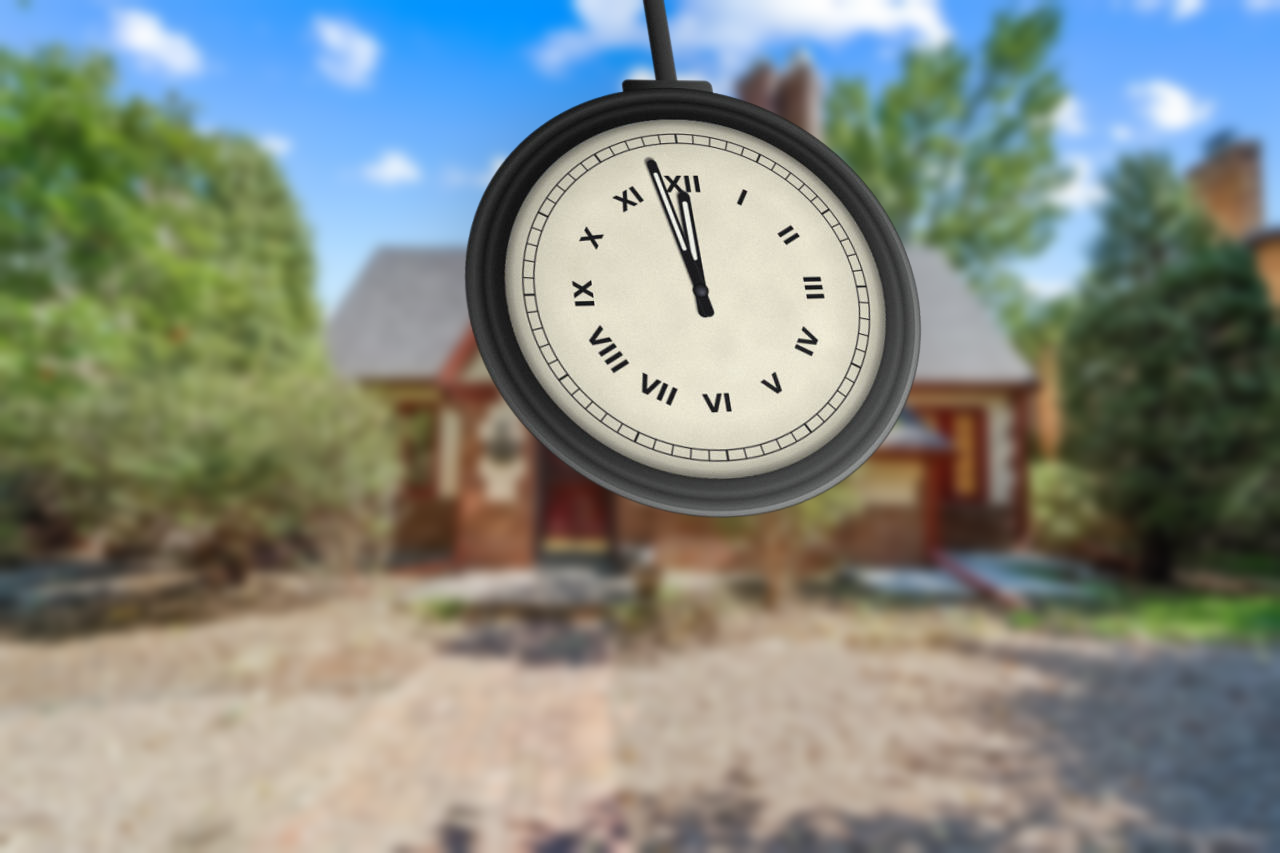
11:58
